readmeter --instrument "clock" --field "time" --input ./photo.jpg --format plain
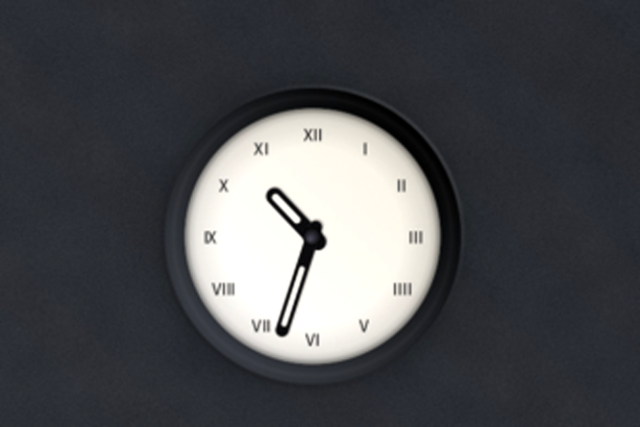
10:33
